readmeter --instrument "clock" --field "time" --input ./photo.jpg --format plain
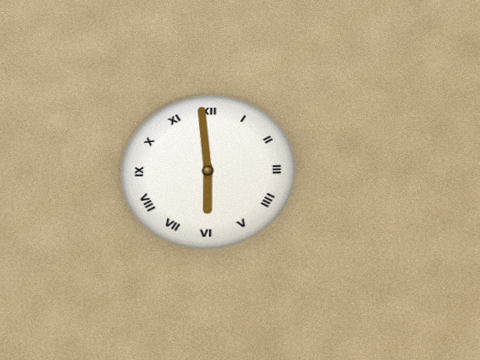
5:59
